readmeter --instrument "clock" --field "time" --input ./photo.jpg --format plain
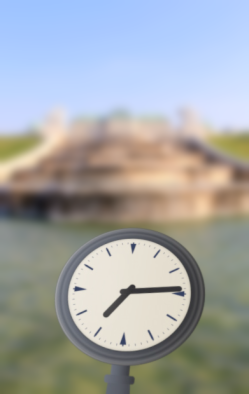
7:14
